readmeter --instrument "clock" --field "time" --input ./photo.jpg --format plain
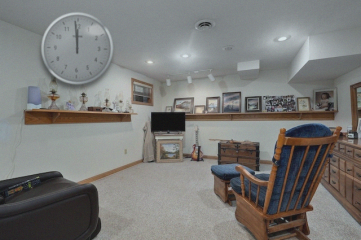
11:59
